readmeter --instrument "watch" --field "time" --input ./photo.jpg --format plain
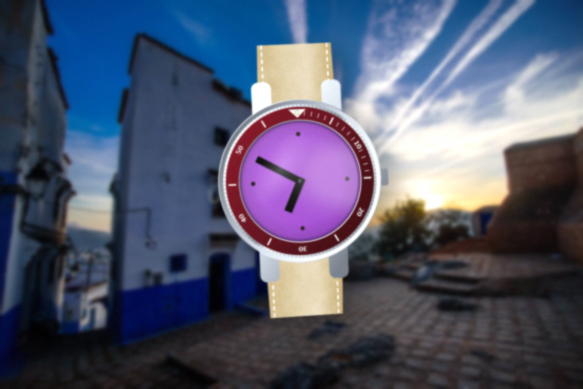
6:50
